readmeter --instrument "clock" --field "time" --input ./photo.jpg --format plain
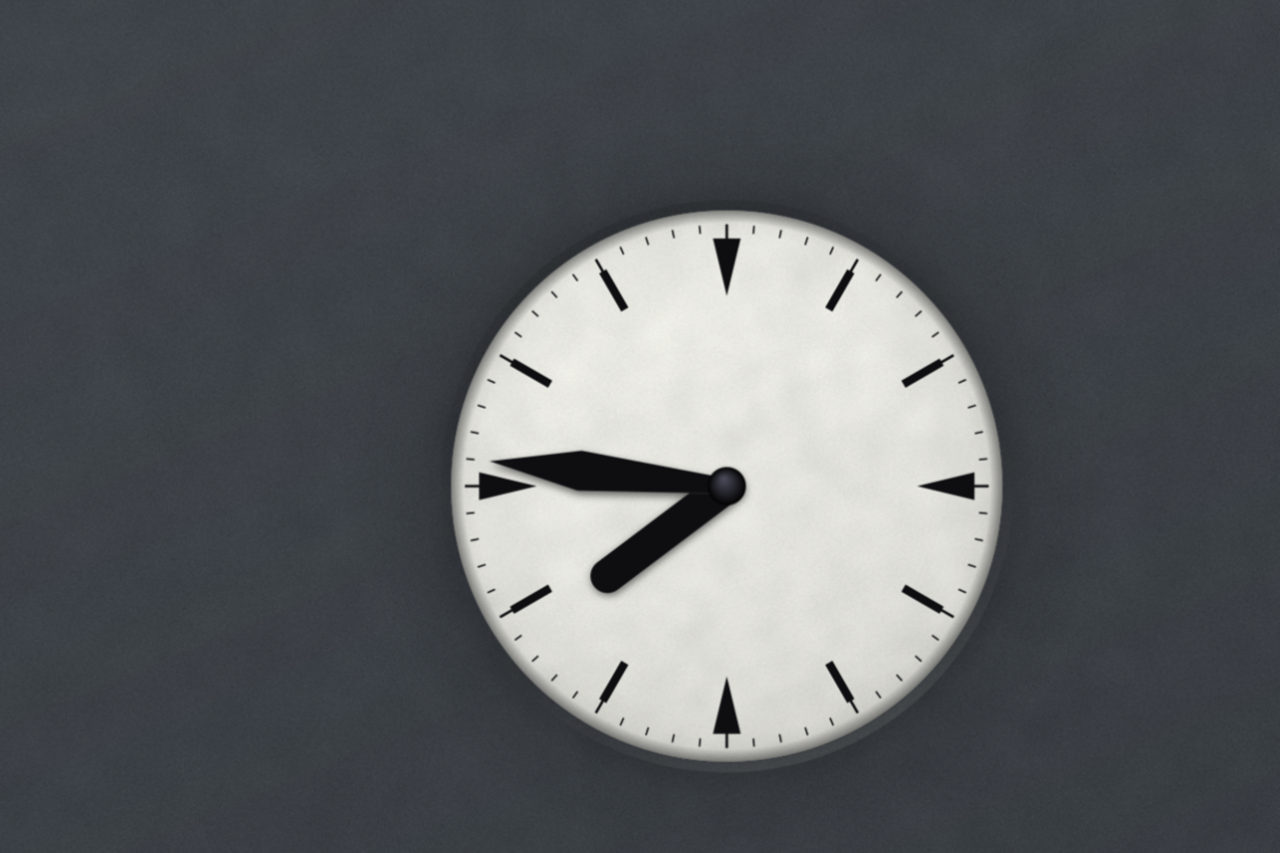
7:46
